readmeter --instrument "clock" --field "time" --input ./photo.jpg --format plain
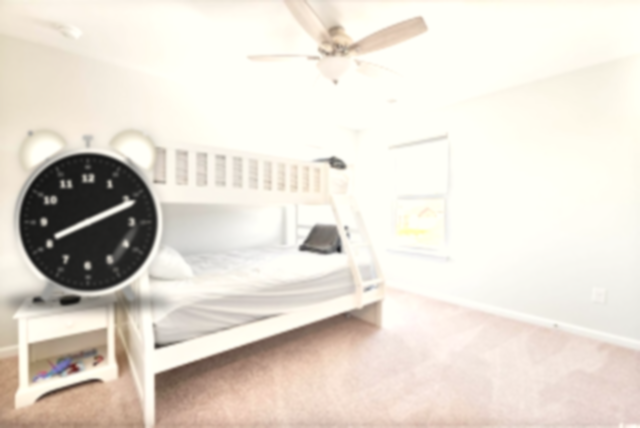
8:11
